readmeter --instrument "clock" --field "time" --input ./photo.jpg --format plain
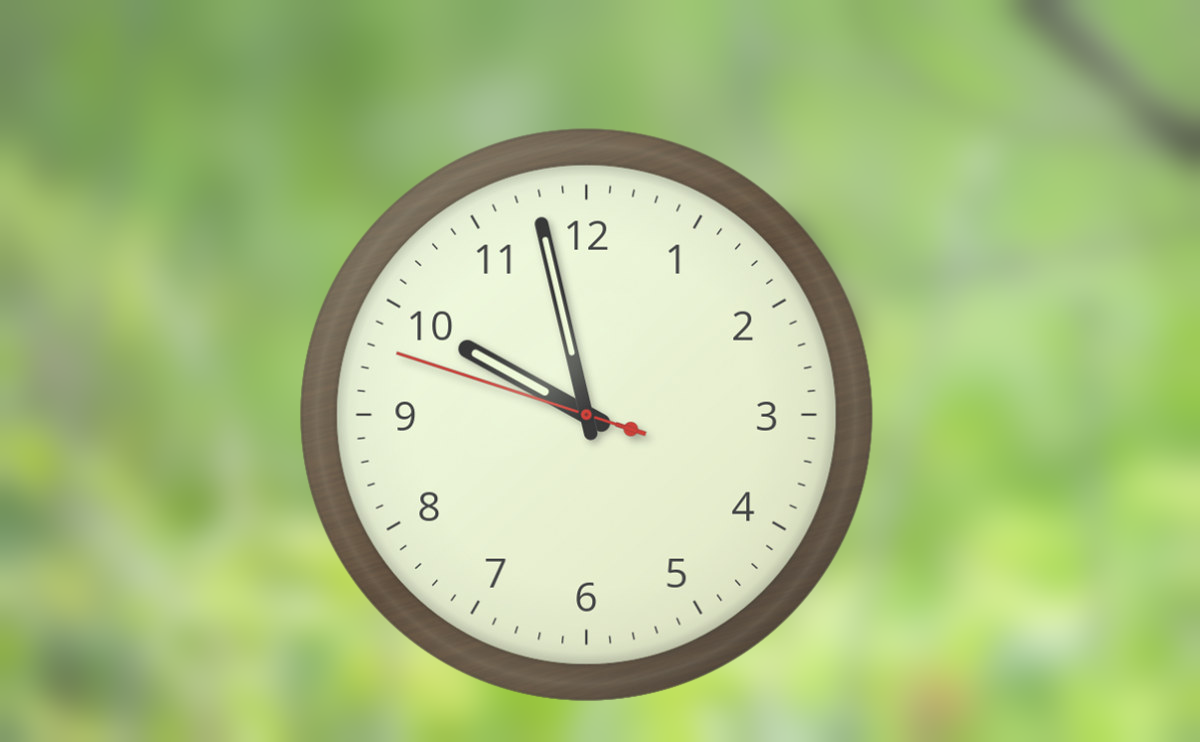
9:57:48
